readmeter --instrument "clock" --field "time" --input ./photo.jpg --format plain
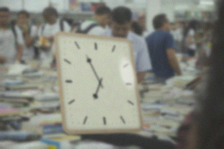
6:56
